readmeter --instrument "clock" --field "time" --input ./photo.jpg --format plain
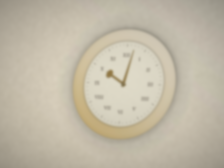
10:02
